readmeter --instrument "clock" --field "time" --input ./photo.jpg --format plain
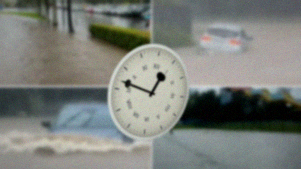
12:47
